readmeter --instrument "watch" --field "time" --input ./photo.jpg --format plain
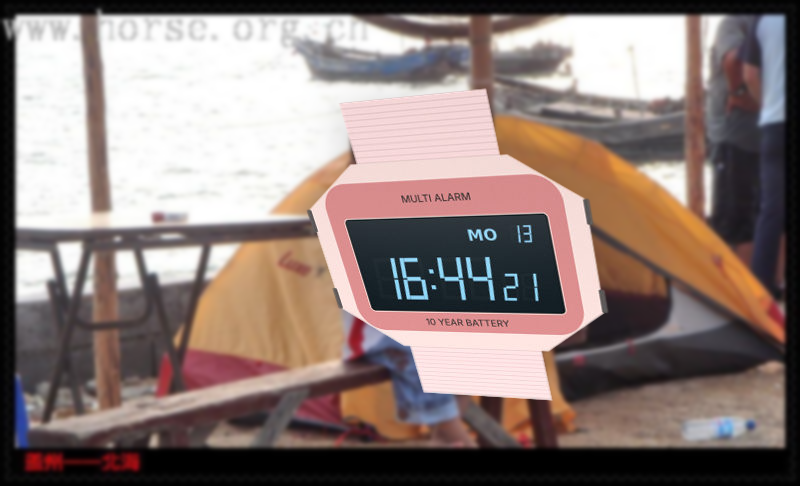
16:44:21
